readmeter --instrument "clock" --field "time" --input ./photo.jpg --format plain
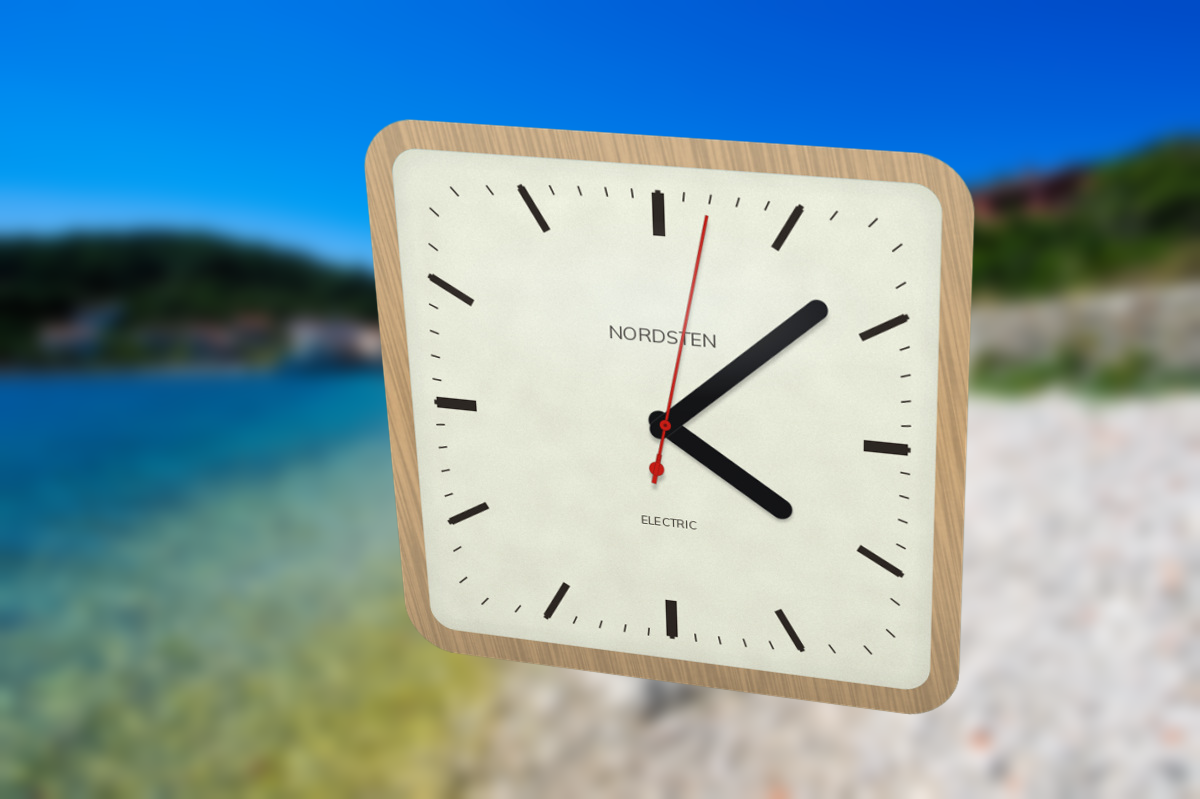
4:08:02
